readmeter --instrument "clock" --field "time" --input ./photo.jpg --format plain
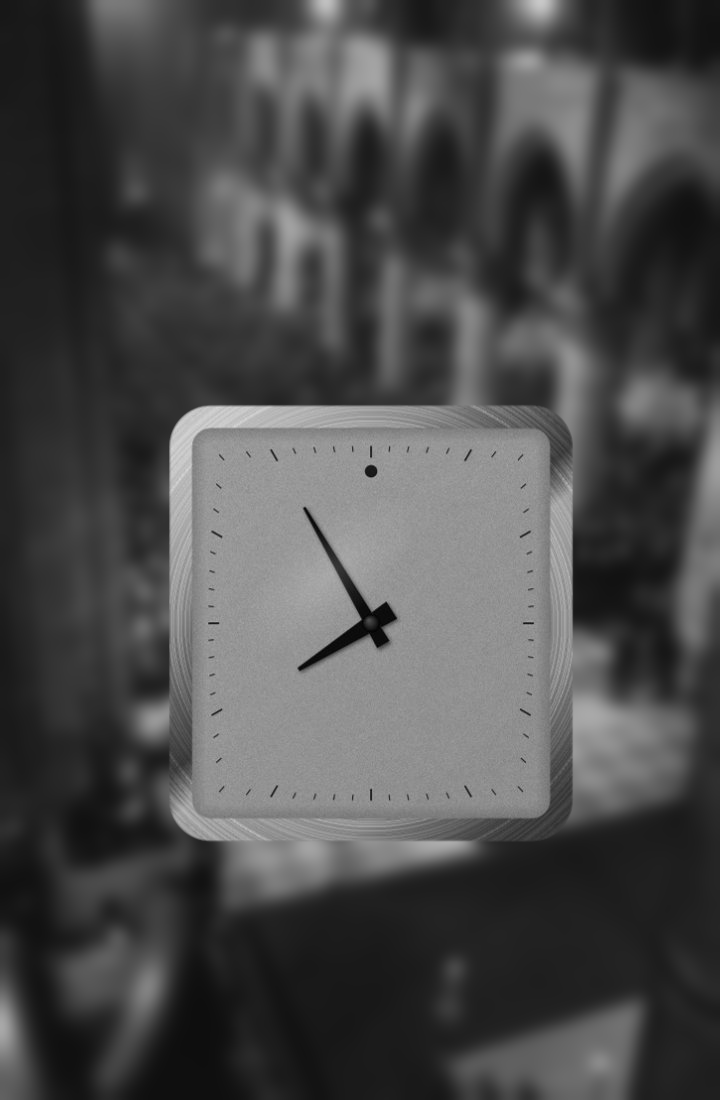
7:55
